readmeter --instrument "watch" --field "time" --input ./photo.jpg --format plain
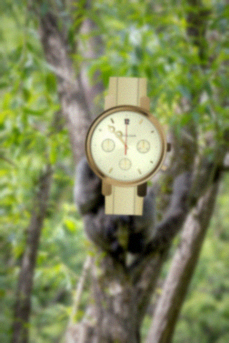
10:53
